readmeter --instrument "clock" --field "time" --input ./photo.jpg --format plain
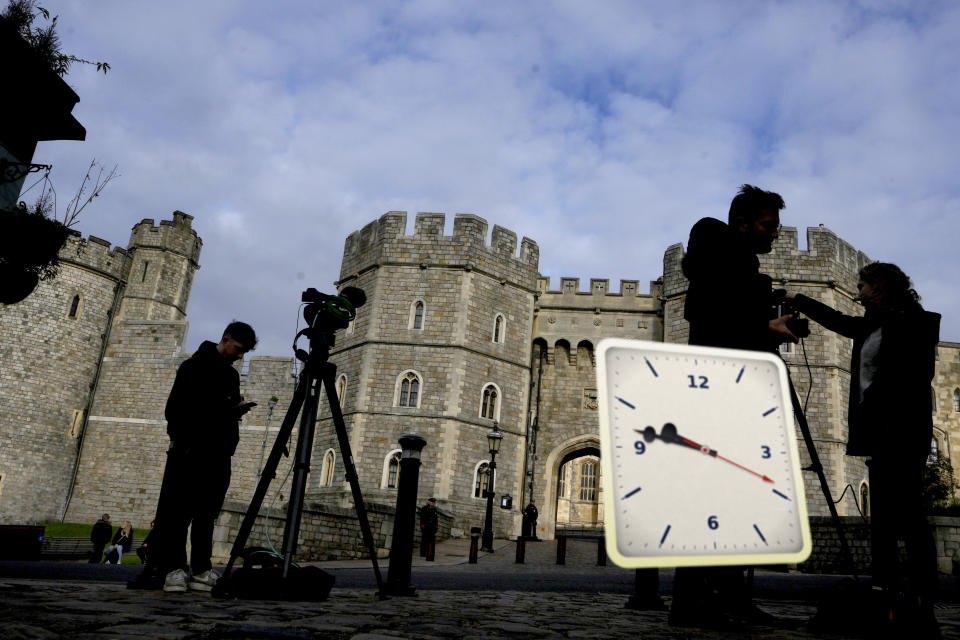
9:47:19
